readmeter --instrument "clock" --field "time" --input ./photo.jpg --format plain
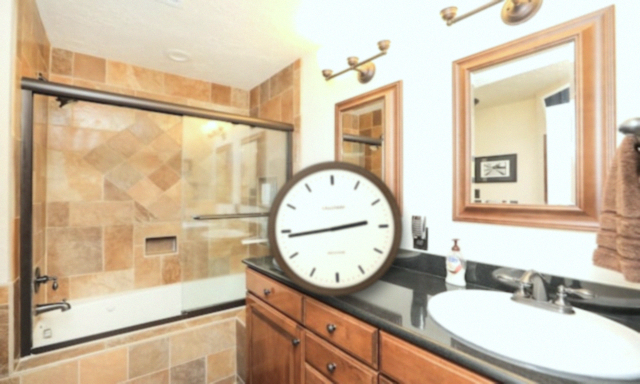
2:44
